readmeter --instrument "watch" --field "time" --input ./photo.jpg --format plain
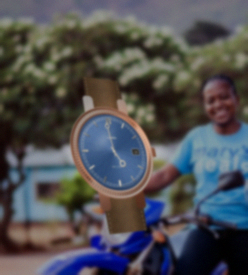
4:59
